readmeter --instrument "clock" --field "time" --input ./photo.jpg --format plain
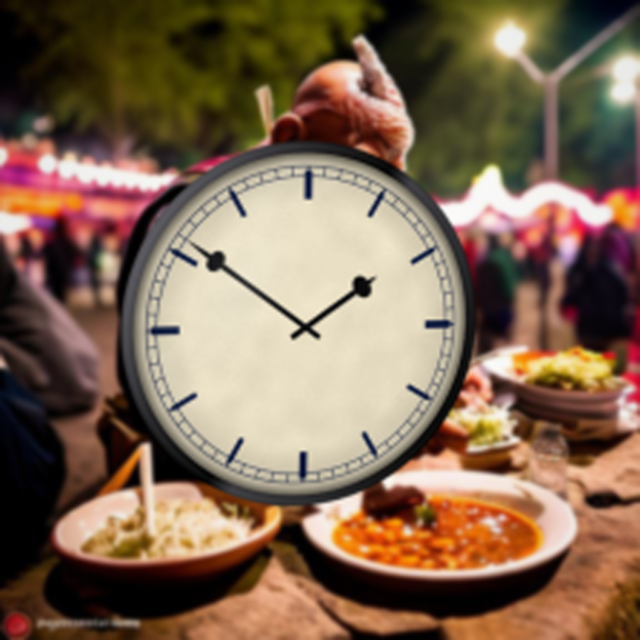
1:51
